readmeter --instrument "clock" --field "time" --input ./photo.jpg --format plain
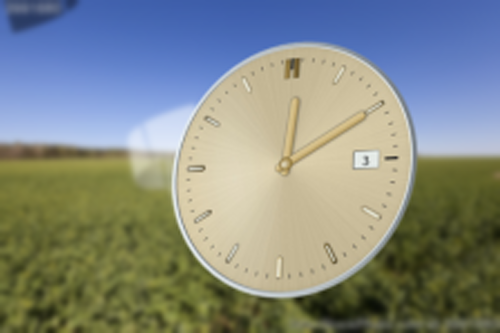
12:10
